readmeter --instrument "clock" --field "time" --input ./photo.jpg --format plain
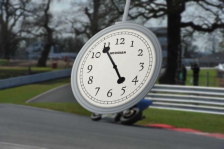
4:54
